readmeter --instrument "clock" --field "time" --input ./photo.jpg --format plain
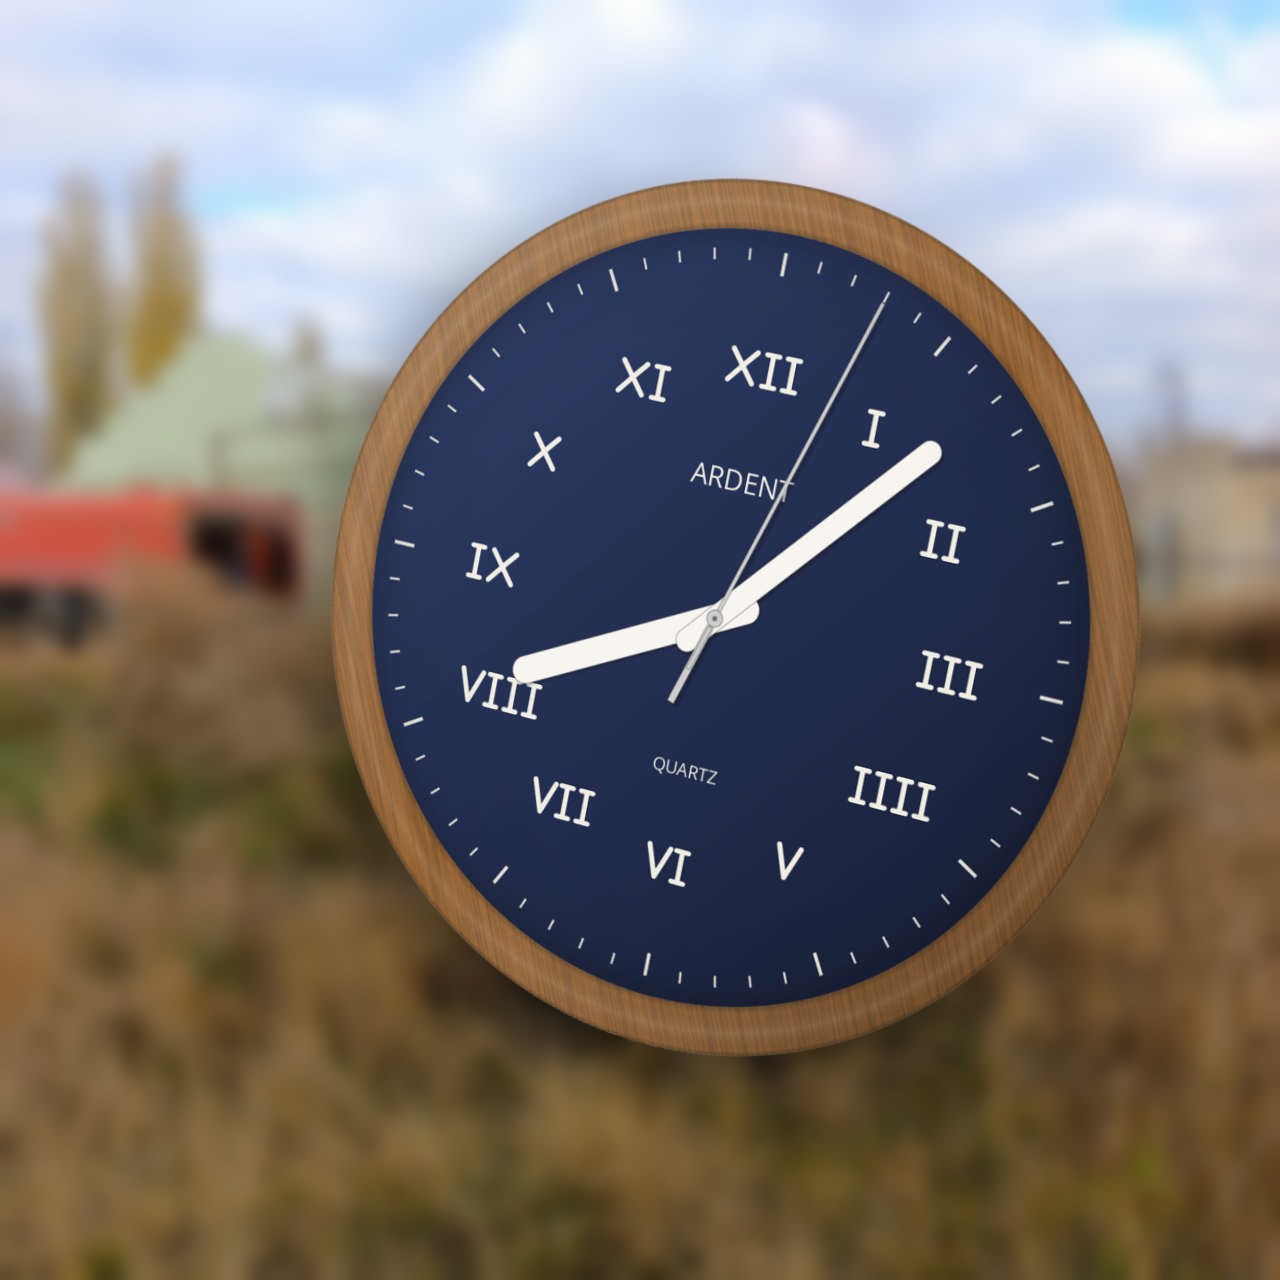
8:07:03
